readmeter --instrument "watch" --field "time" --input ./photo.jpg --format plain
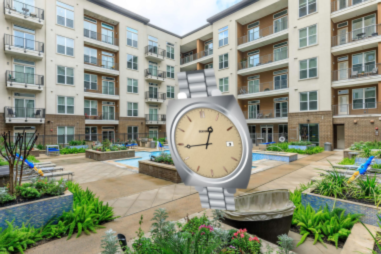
12:44
